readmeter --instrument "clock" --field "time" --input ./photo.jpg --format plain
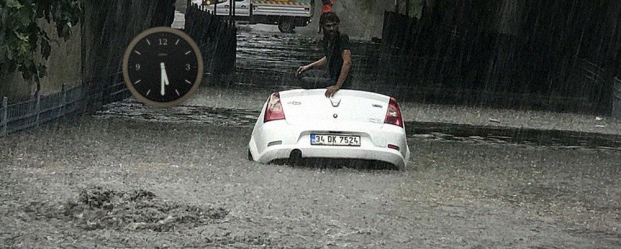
5:30
